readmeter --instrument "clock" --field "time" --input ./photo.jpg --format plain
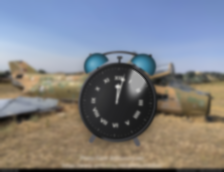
12:02
